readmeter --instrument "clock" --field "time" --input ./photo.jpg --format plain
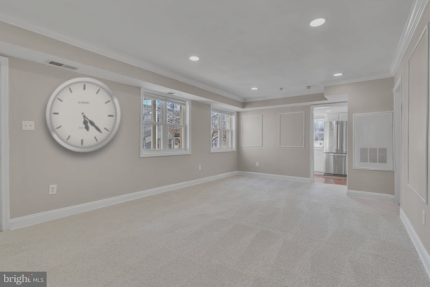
5:22
